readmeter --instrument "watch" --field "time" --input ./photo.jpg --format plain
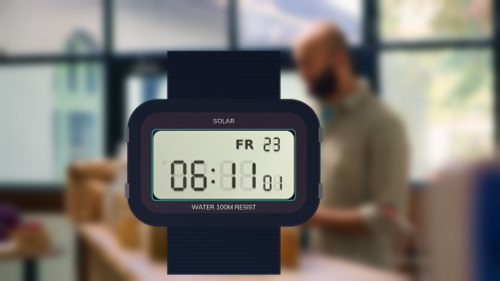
6:11:01
